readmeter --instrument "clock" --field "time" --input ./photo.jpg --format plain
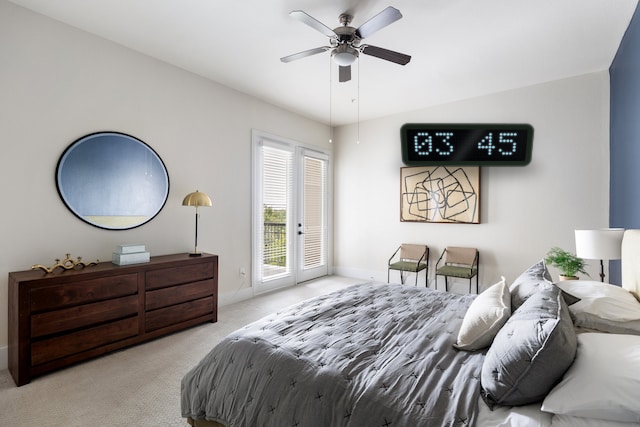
3:45
